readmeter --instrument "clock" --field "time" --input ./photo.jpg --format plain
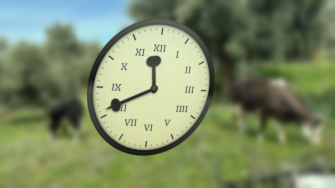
11:41
